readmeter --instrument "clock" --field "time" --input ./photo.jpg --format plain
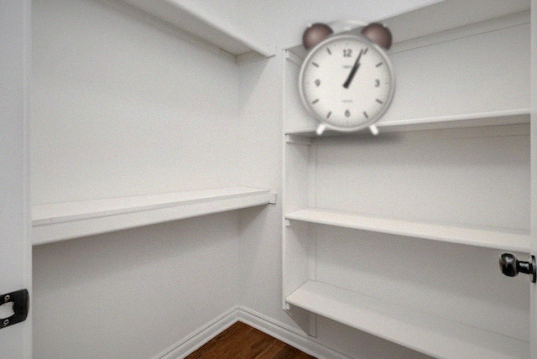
1:04
